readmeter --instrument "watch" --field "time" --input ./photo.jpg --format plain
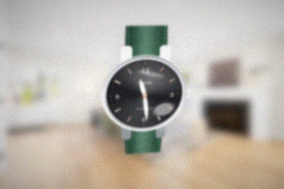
11:29
